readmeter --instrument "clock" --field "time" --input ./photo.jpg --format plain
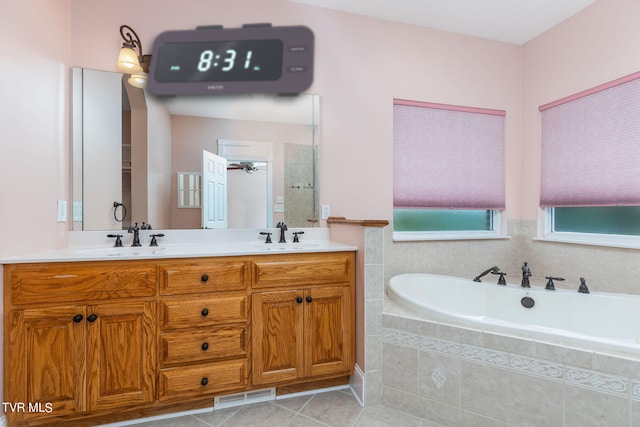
8:31
